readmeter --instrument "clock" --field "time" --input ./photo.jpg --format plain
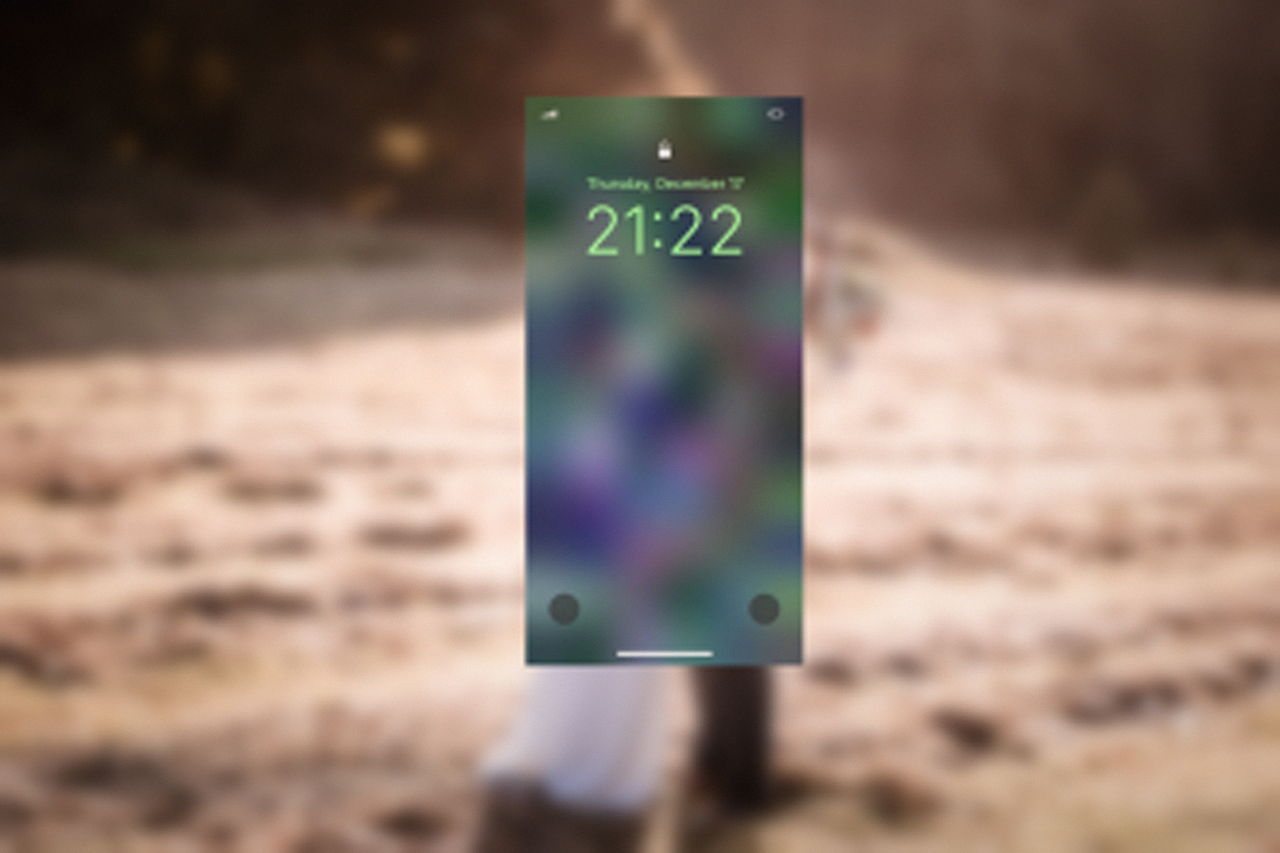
21:22
